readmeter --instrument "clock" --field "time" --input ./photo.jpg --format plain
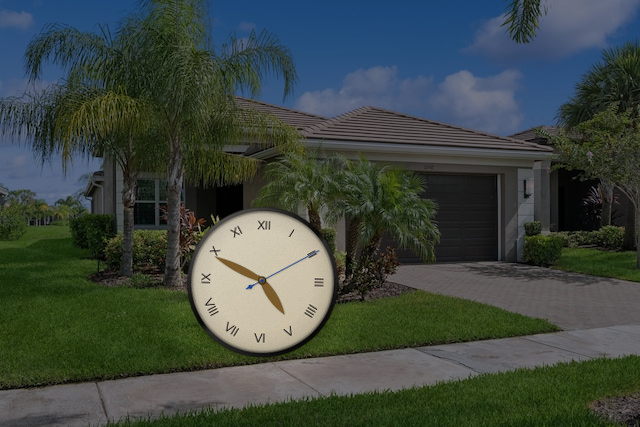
4:49:10
